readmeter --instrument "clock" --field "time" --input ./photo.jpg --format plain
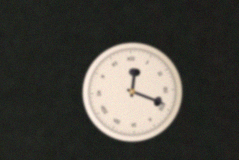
12:19
